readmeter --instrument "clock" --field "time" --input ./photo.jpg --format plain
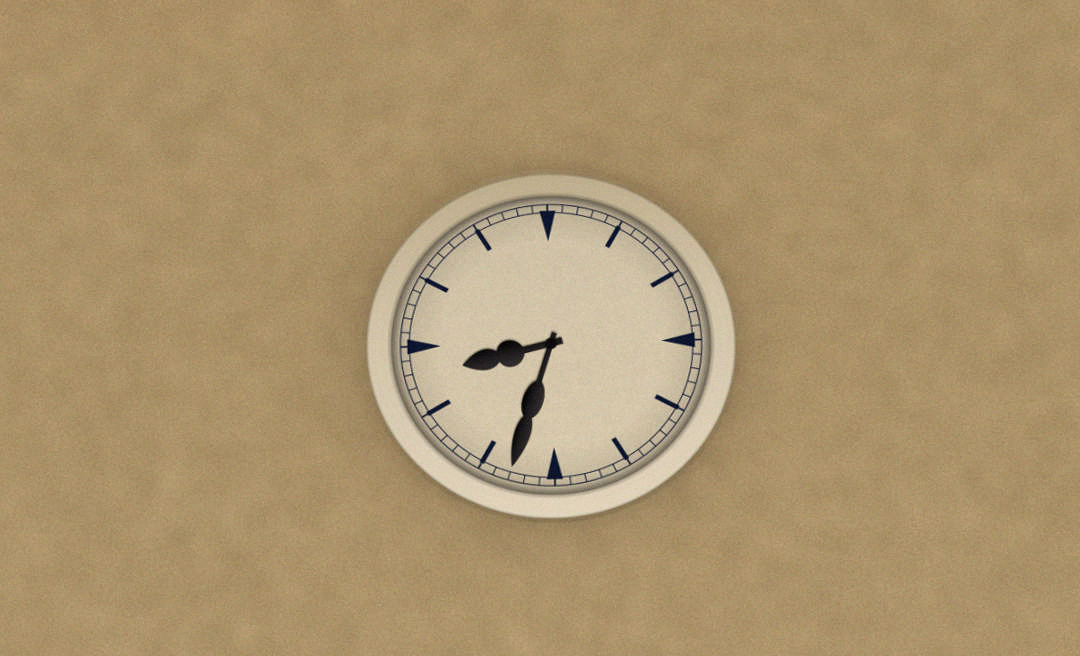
8:33
